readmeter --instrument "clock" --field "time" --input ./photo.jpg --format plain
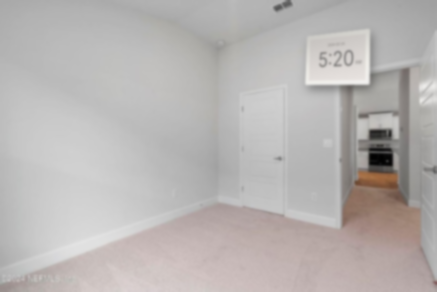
5:20
